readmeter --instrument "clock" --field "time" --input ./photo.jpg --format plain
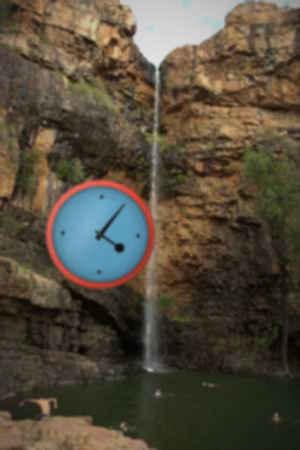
4:06
